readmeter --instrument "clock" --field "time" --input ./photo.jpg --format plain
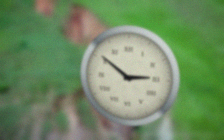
2:51
